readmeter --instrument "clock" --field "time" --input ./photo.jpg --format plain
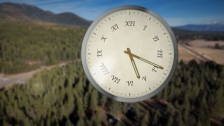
5:19
